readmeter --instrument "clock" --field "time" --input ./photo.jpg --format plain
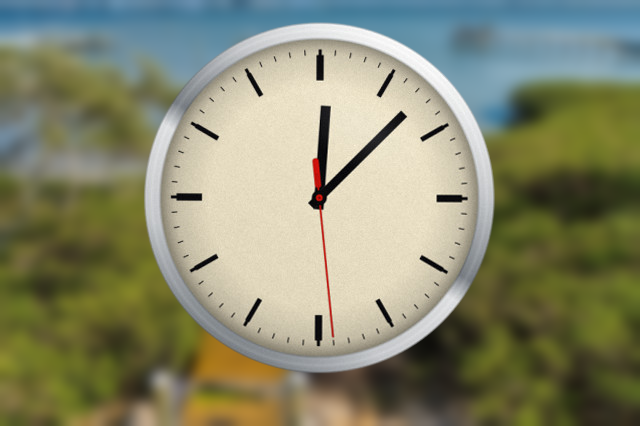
12:07:29
